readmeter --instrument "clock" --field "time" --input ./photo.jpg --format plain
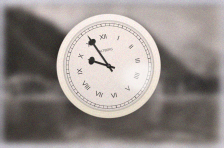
9:56
